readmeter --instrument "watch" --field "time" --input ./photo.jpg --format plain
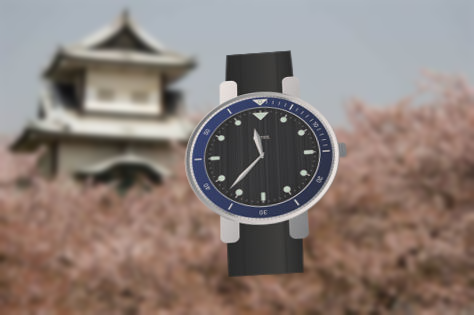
11:37
